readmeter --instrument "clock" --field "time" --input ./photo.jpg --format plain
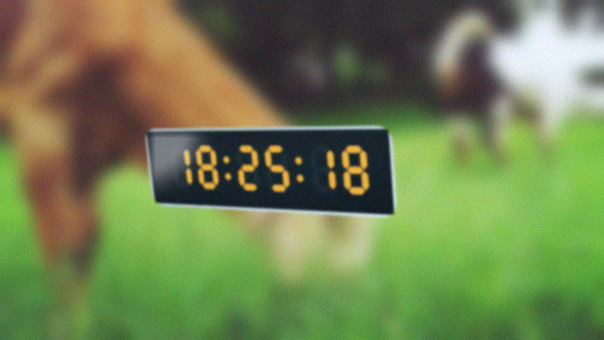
18:25:18
